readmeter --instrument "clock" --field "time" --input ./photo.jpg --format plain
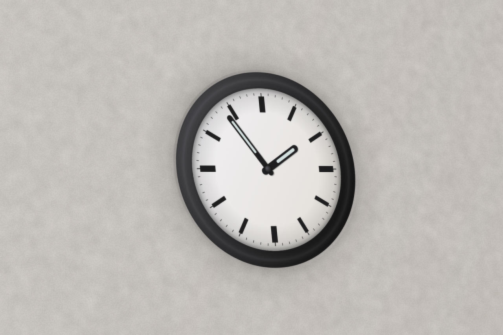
1:54
